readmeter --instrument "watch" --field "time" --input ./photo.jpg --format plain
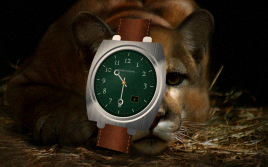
10:30
